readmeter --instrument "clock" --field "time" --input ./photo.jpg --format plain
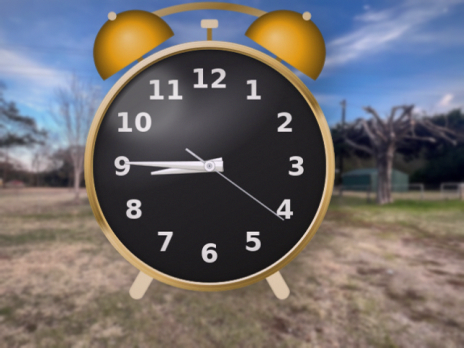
8:45:21
